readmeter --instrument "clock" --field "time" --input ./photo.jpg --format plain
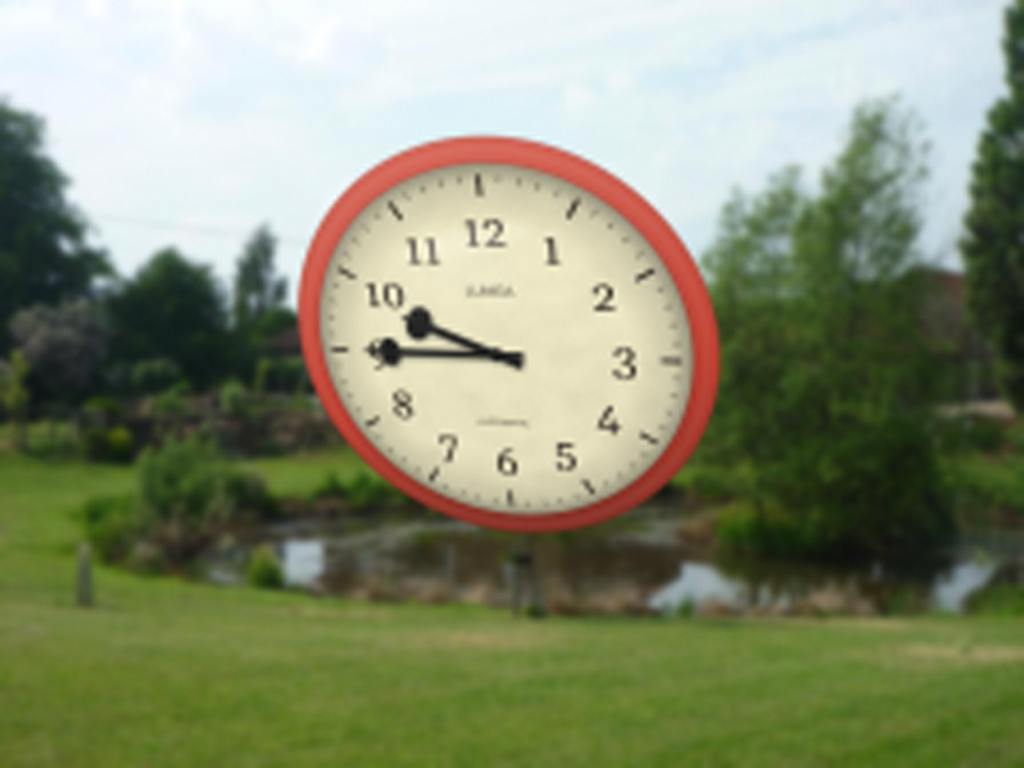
9:45
